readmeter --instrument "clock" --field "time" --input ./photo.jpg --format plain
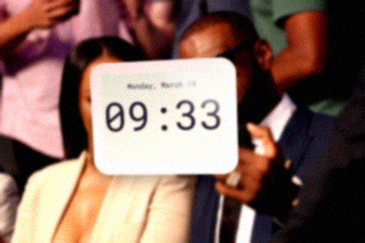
9:33
